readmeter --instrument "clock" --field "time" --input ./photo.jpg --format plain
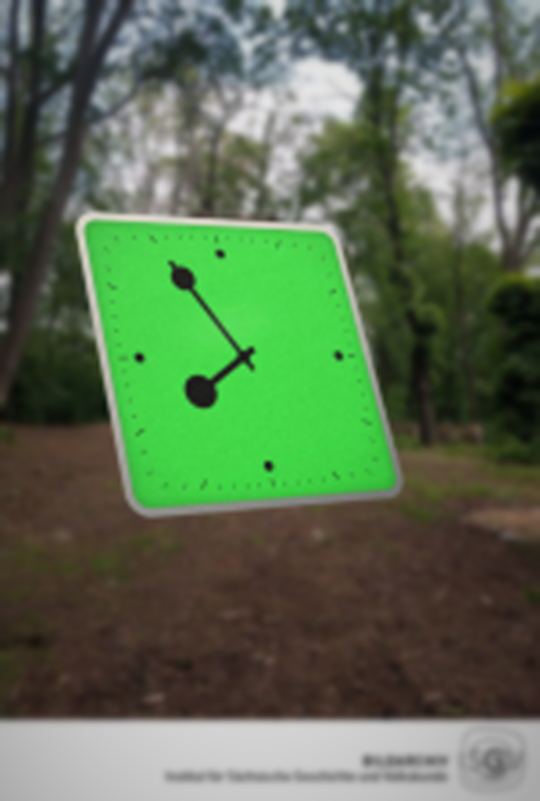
7:55
